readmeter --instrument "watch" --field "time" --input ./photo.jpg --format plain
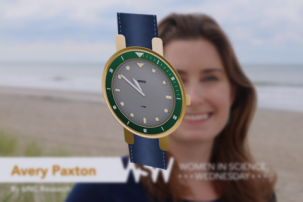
10:51
